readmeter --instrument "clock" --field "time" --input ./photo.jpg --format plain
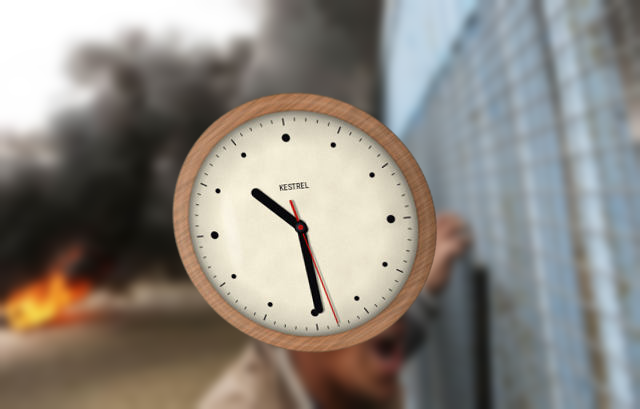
10:29:28
